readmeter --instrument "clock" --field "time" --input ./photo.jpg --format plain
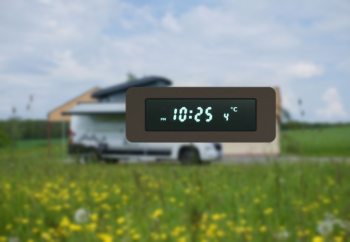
10:25
